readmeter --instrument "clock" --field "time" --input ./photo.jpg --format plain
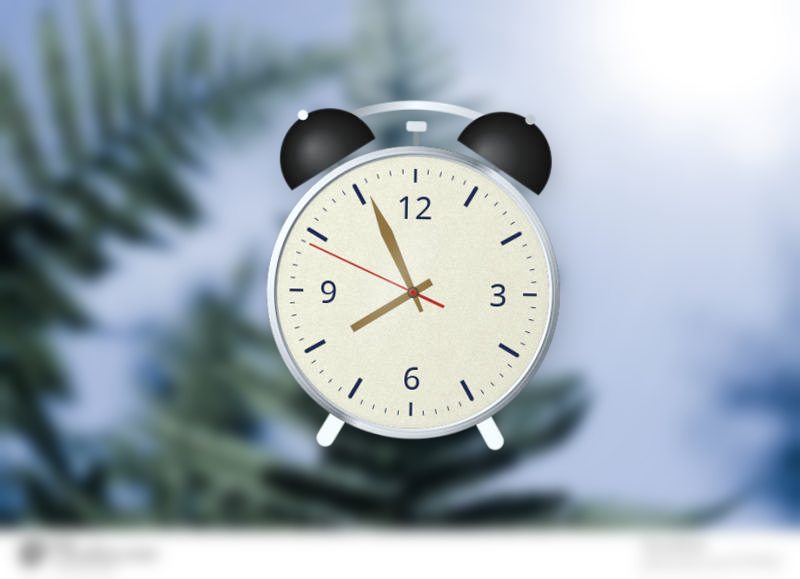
7:55:49
